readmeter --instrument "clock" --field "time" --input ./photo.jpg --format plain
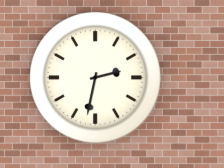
2:32
